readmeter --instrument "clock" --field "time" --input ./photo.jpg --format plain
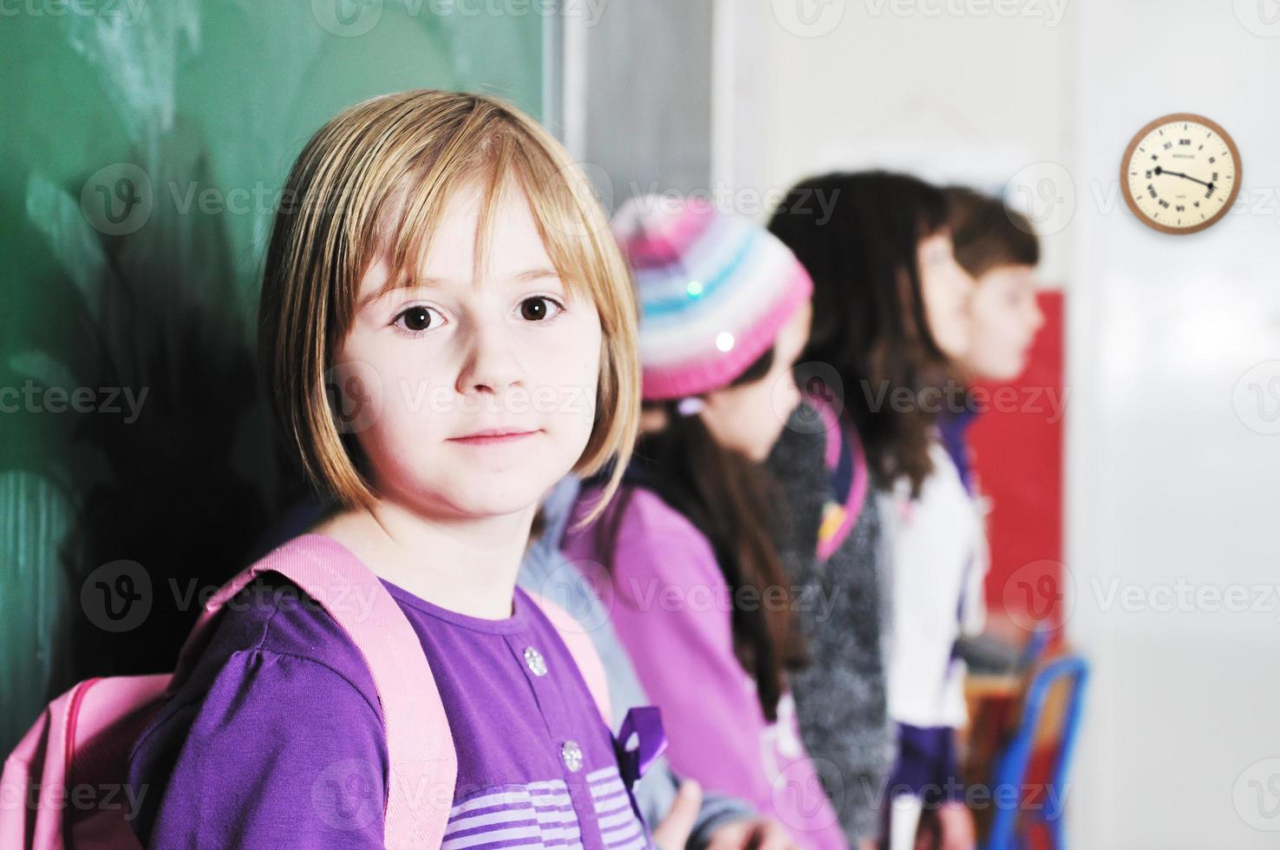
9:18
